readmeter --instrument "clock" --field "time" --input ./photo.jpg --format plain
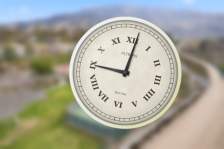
9:01
